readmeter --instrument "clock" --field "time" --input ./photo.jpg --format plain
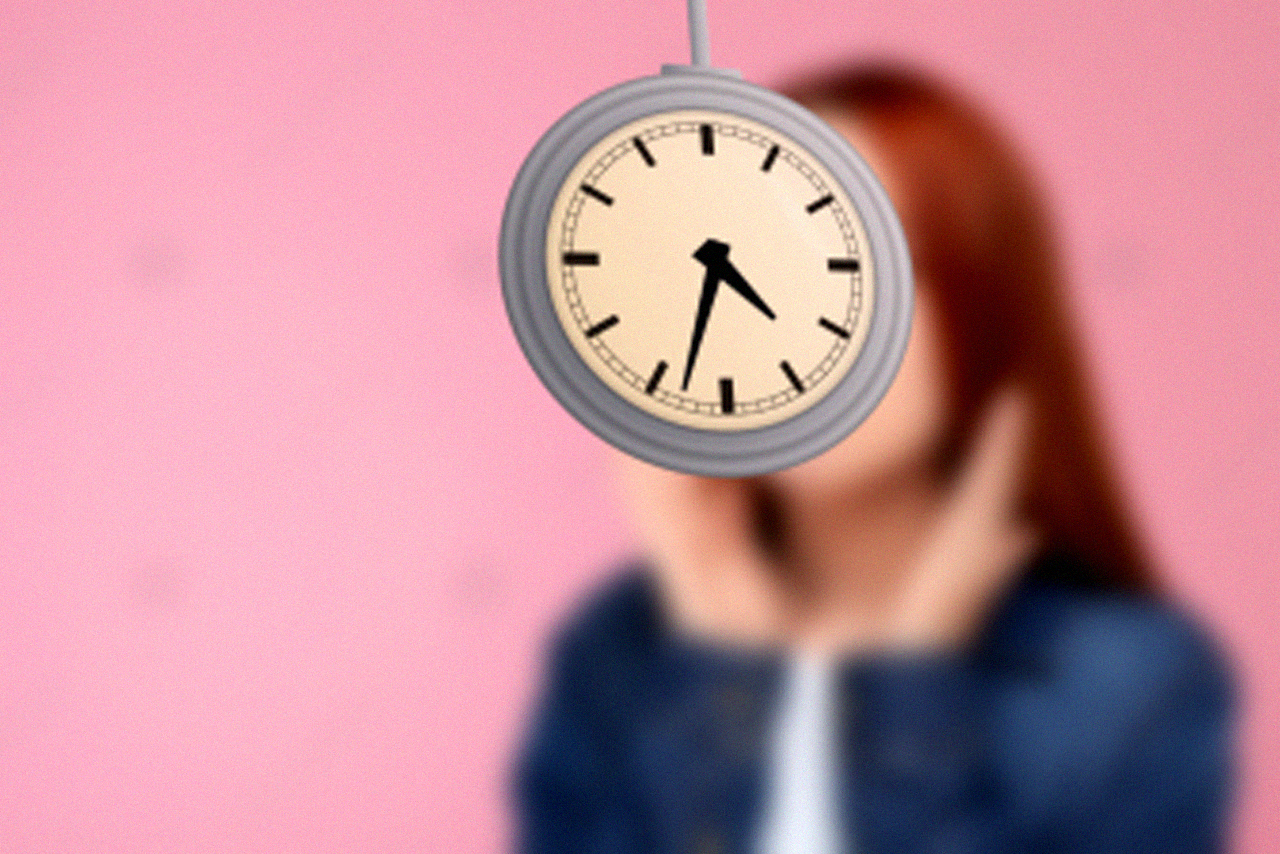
4:33
